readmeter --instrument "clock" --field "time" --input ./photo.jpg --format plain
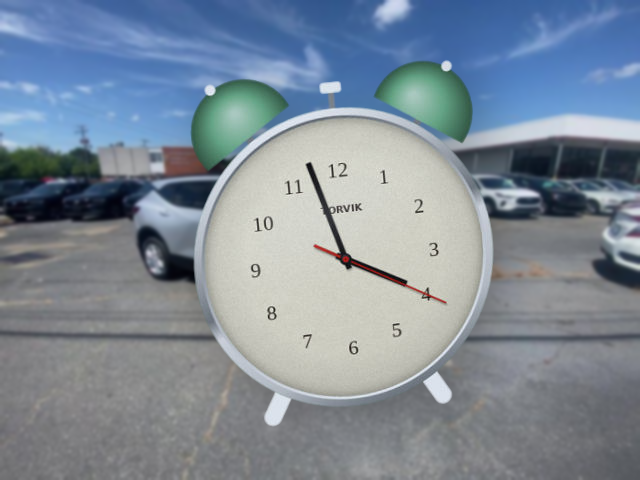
3:57:20
